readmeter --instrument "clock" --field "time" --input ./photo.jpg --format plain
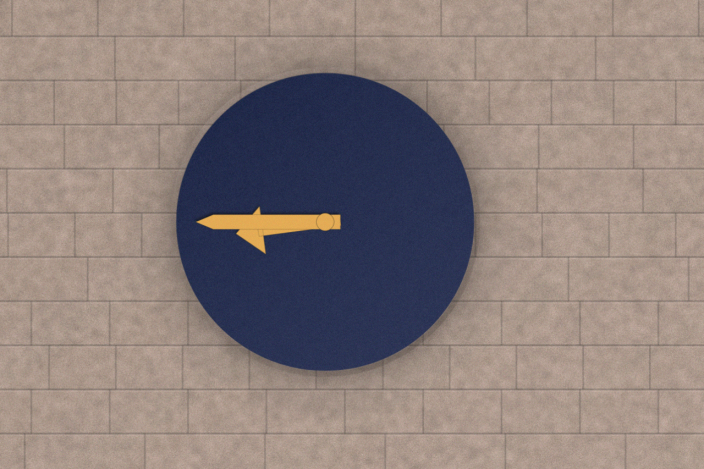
8:45
